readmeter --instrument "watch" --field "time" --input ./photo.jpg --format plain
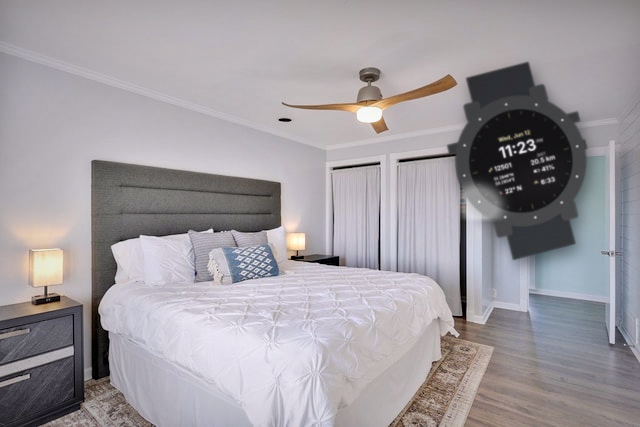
11:23
